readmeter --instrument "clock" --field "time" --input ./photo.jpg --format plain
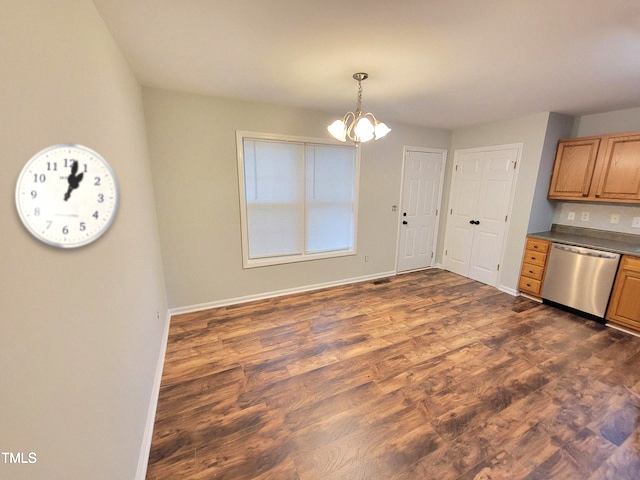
1:02
